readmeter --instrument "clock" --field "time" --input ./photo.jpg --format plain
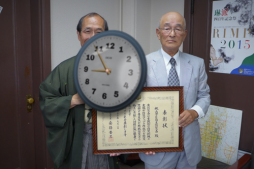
8:54
